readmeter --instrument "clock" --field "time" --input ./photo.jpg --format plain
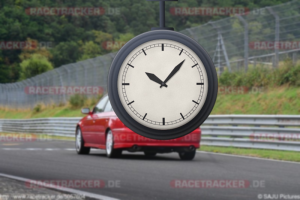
10:07
